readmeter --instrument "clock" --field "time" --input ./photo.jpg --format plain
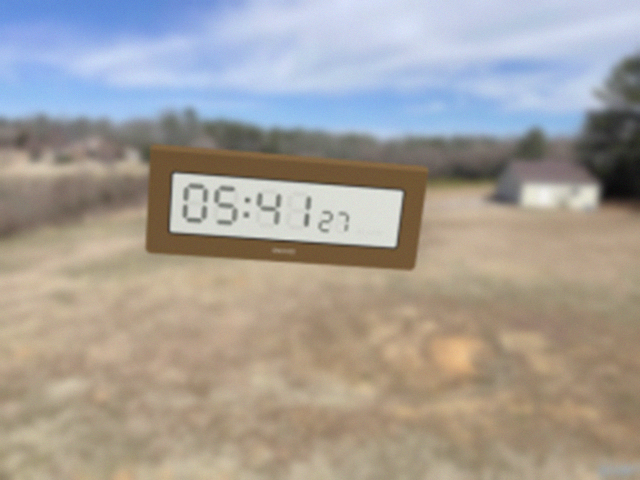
5:41:27
